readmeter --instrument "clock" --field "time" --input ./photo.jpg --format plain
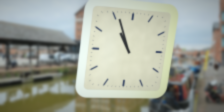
10:56
